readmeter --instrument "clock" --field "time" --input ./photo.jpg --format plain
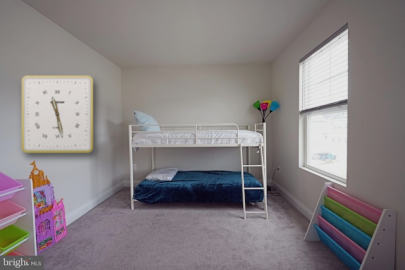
11:28
